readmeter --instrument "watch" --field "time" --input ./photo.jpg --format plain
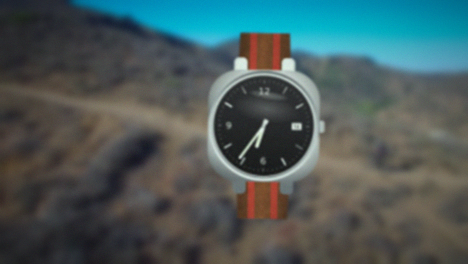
6:36
